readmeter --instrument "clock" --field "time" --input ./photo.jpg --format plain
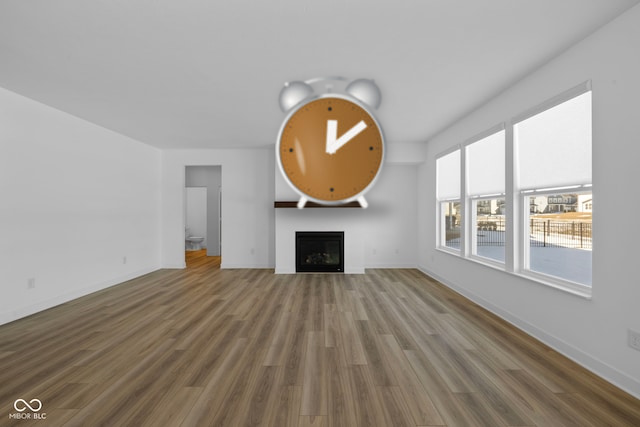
12:09
